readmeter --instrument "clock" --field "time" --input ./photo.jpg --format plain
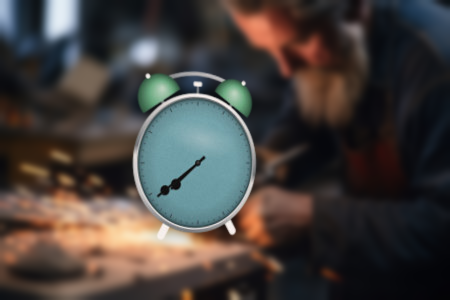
7:39
